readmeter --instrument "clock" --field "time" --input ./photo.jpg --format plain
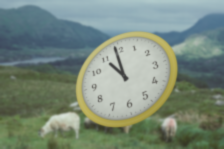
10:59
